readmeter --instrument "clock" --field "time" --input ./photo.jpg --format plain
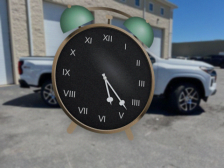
5:23
